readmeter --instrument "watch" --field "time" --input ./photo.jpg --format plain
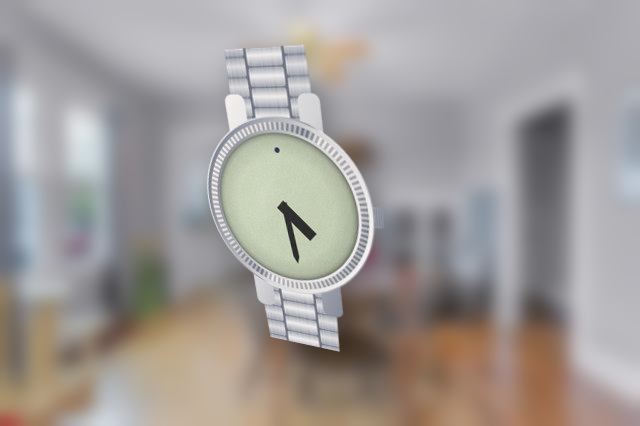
4:29
